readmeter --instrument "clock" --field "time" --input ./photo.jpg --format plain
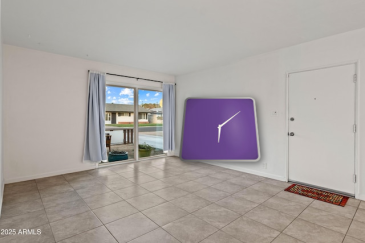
6:08
